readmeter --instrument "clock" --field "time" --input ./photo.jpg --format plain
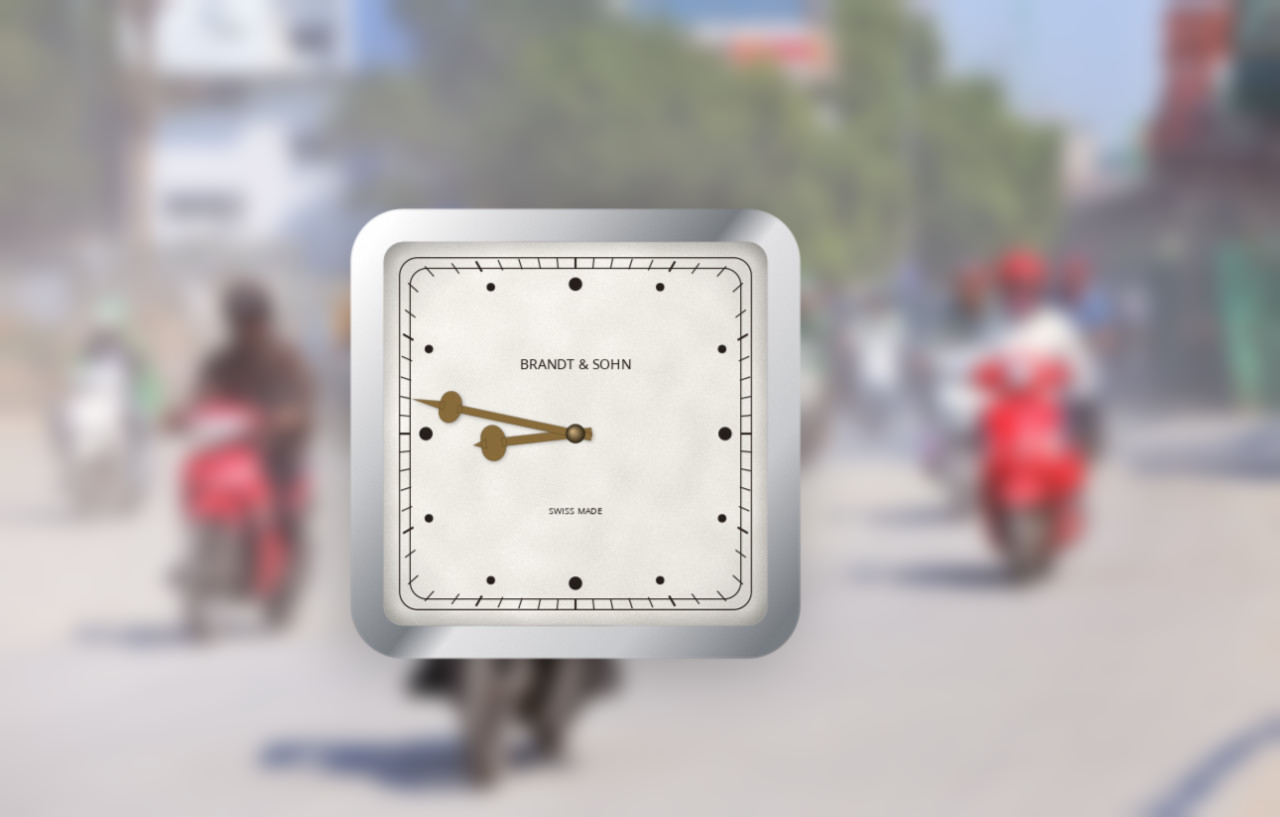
8:47
